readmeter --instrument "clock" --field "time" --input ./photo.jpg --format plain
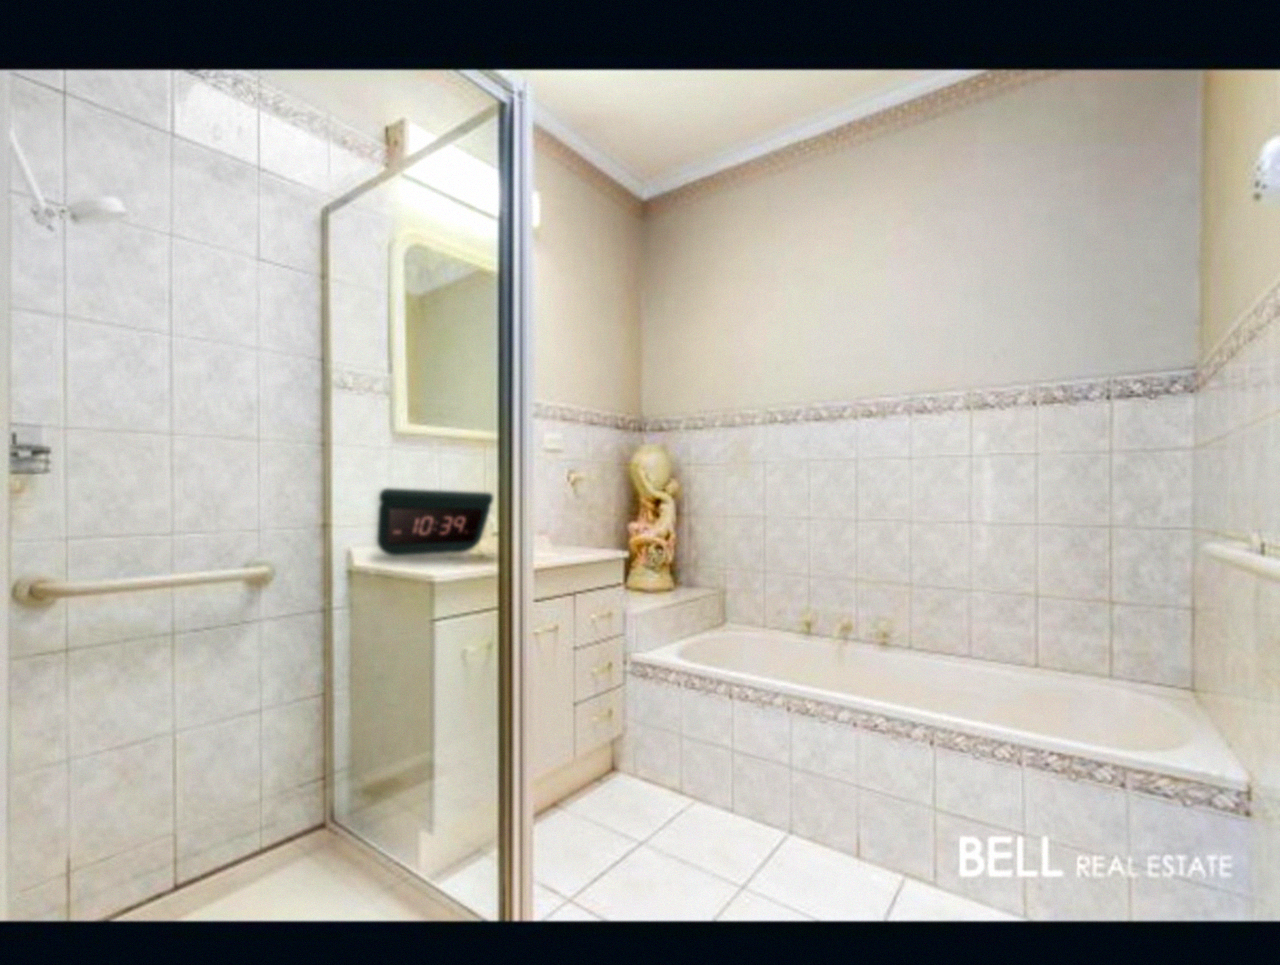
10:39
